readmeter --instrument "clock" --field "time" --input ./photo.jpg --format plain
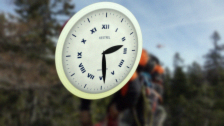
2:29
